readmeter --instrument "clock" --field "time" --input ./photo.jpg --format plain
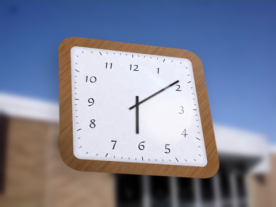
6:09
